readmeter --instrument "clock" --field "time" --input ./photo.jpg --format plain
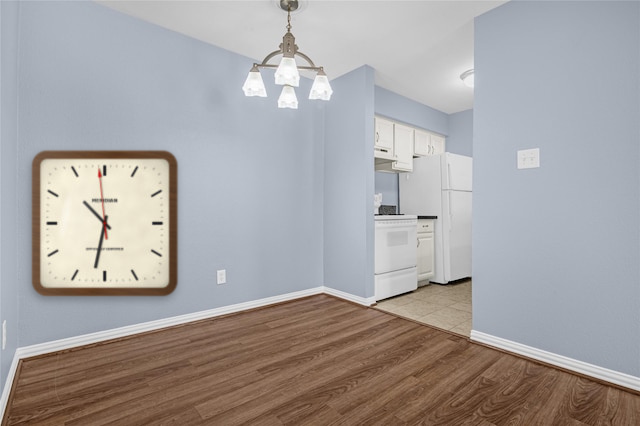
10:31:59
